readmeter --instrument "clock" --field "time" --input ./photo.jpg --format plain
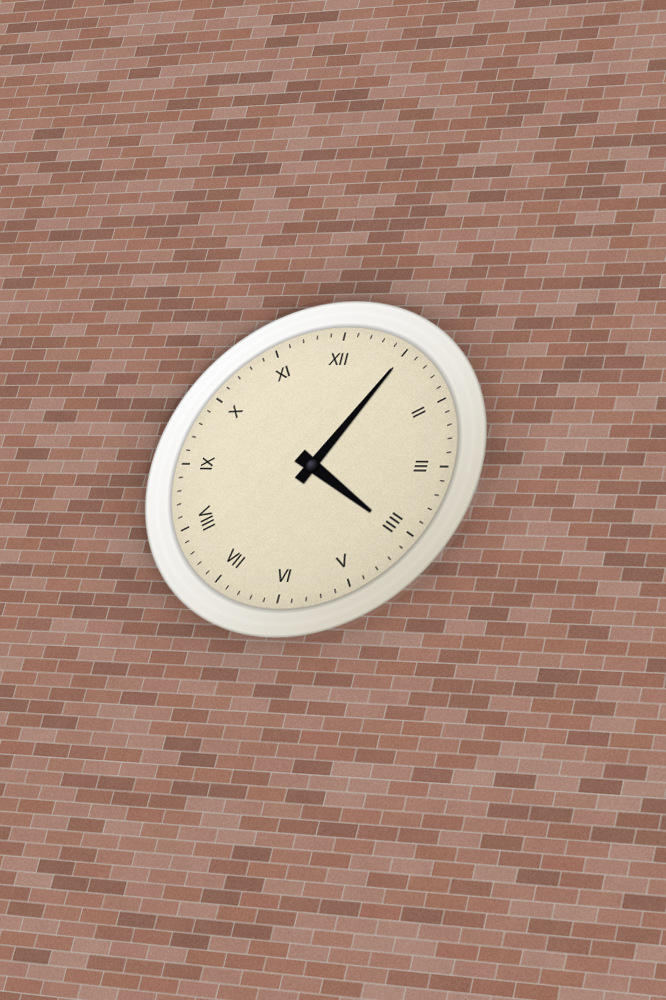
4:05
